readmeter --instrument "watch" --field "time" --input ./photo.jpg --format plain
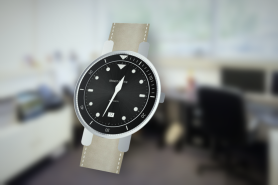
12:33
